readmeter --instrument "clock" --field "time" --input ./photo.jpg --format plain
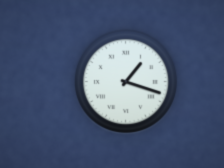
1:18
